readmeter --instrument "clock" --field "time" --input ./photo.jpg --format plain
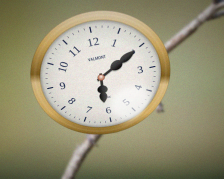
6:10
